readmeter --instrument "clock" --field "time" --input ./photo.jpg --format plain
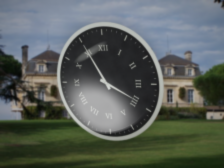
3:55
